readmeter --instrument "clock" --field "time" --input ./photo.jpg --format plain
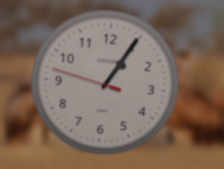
1:04:47
